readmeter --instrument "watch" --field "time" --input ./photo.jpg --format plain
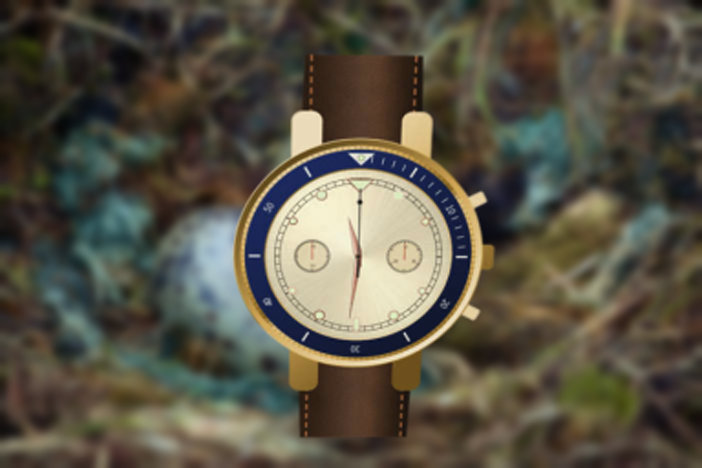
11:31
